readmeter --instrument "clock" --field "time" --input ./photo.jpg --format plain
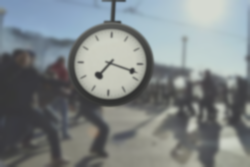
7:18
